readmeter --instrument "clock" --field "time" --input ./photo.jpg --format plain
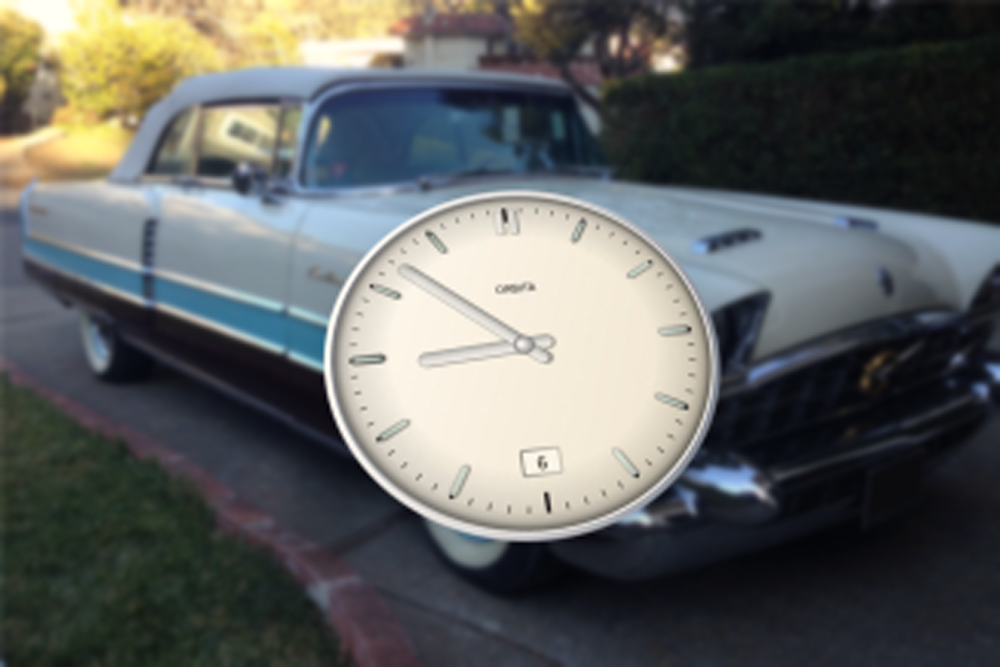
8:52
